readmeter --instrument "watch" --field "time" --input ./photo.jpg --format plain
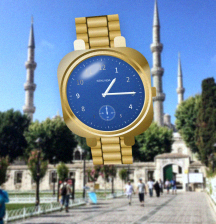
1:15
